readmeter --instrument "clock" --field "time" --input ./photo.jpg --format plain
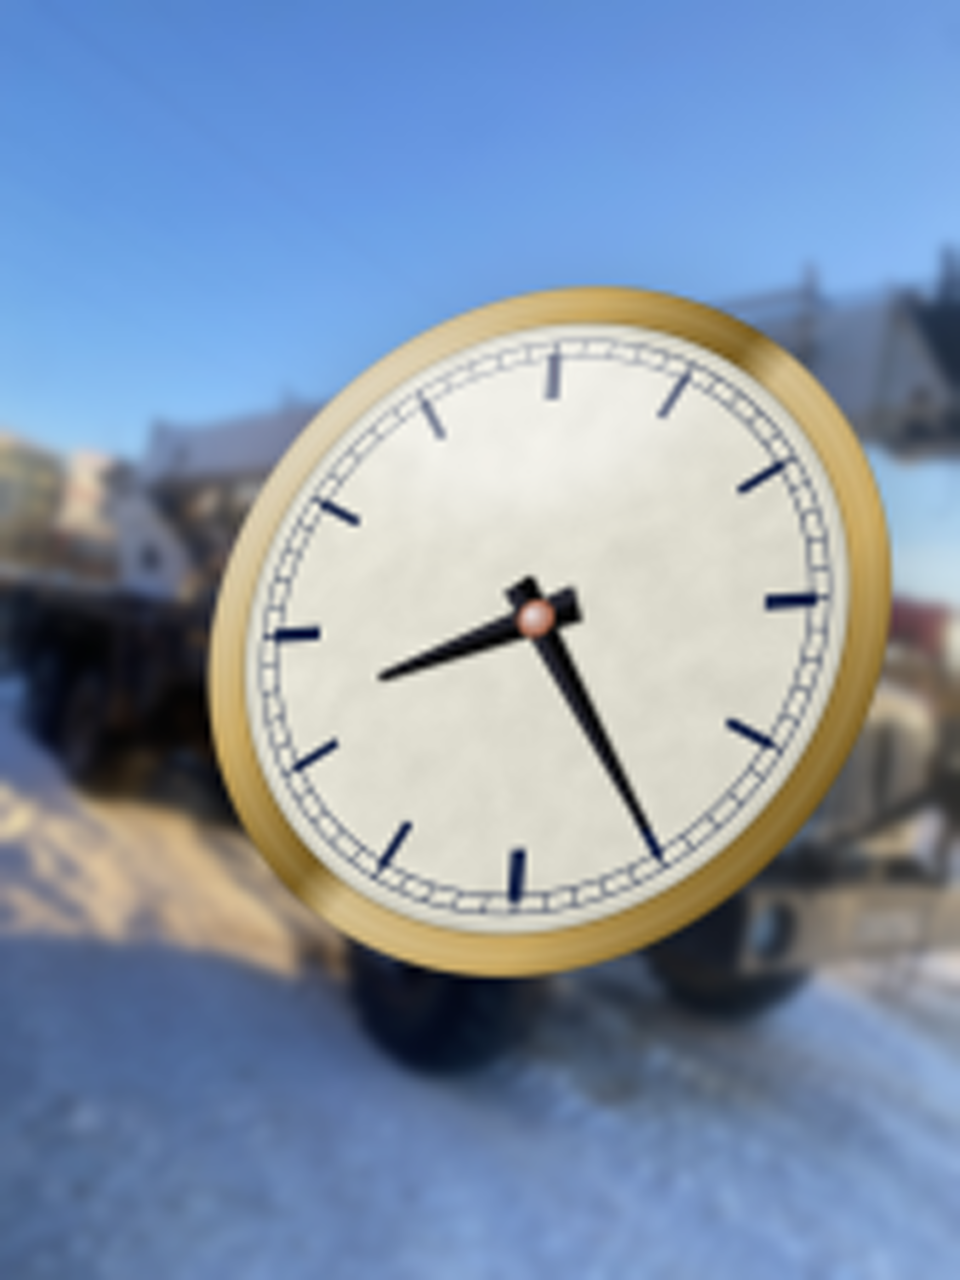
8:25
